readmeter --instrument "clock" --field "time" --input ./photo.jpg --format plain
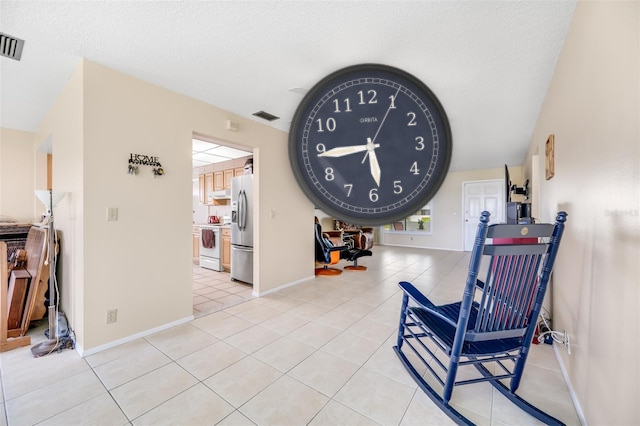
5:44:05
